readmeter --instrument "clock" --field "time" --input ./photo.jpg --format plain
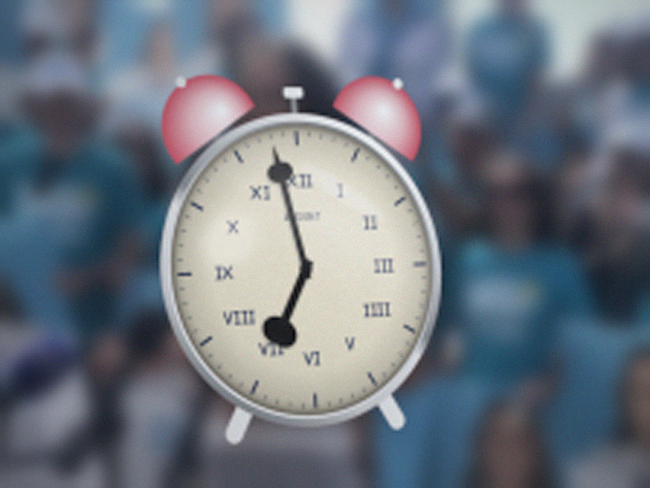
6:58
